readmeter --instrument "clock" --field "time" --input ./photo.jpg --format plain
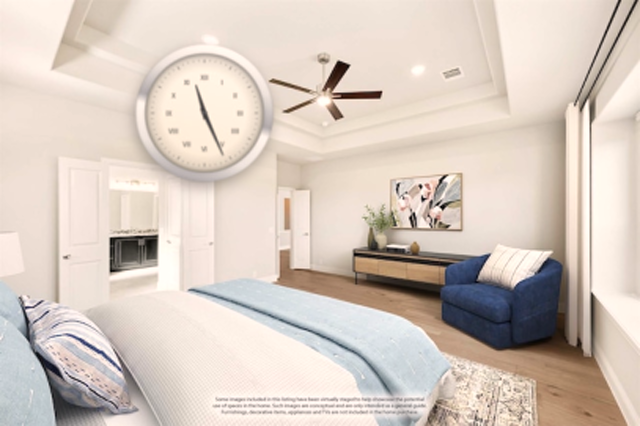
11:26
